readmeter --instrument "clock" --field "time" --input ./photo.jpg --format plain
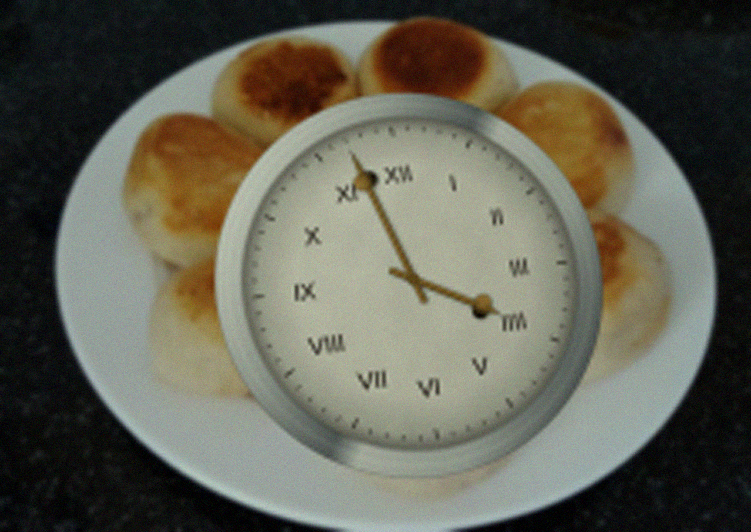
3:57
